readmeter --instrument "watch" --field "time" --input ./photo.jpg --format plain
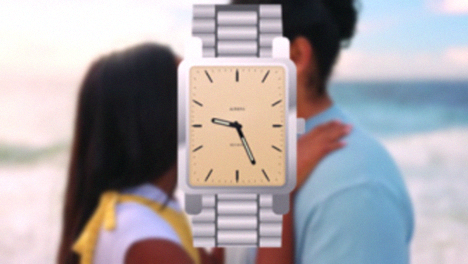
9:26
